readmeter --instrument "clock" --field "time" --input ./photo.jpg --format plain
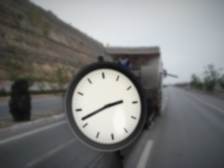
2:42
